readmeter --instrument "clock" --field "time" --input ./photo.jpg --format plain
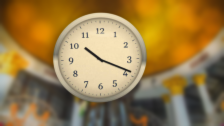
10:19
